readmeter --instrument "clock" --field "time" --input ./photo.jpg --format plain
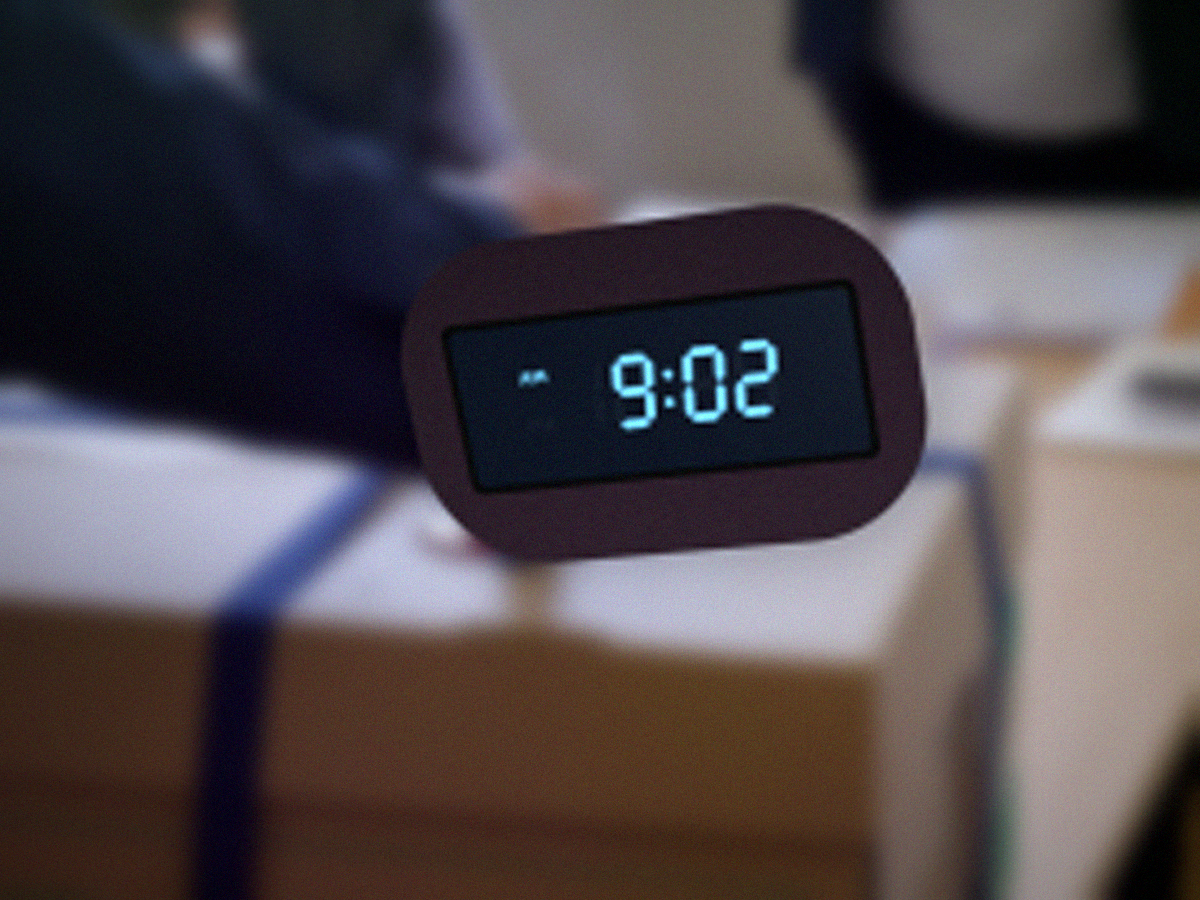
9:02
